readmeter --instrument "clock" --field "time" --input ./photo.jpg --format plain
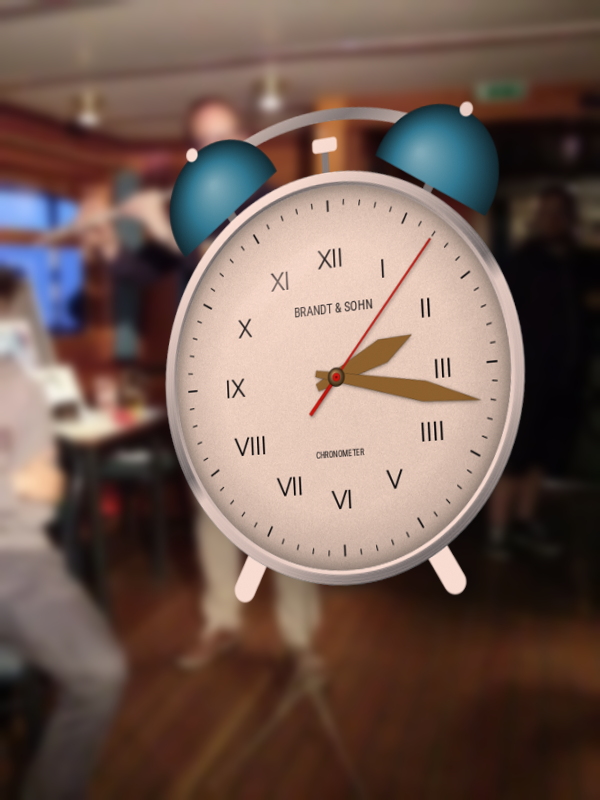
2:17:07
